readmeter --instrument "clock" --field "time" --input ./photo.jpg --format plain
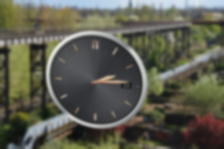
2:14
